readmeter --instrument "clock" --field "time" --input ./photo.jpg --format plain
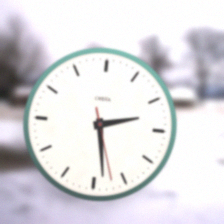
2:28:27
